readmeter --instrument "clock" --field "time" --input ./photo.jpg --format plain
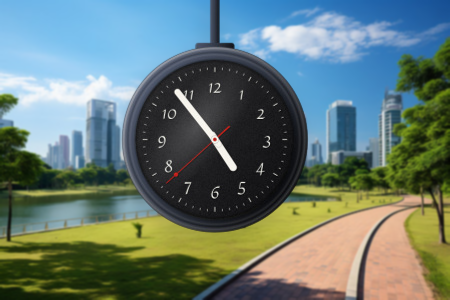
4:53:38
